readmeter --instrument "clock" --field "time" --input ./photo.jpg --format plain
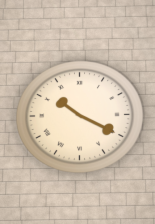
10:20
